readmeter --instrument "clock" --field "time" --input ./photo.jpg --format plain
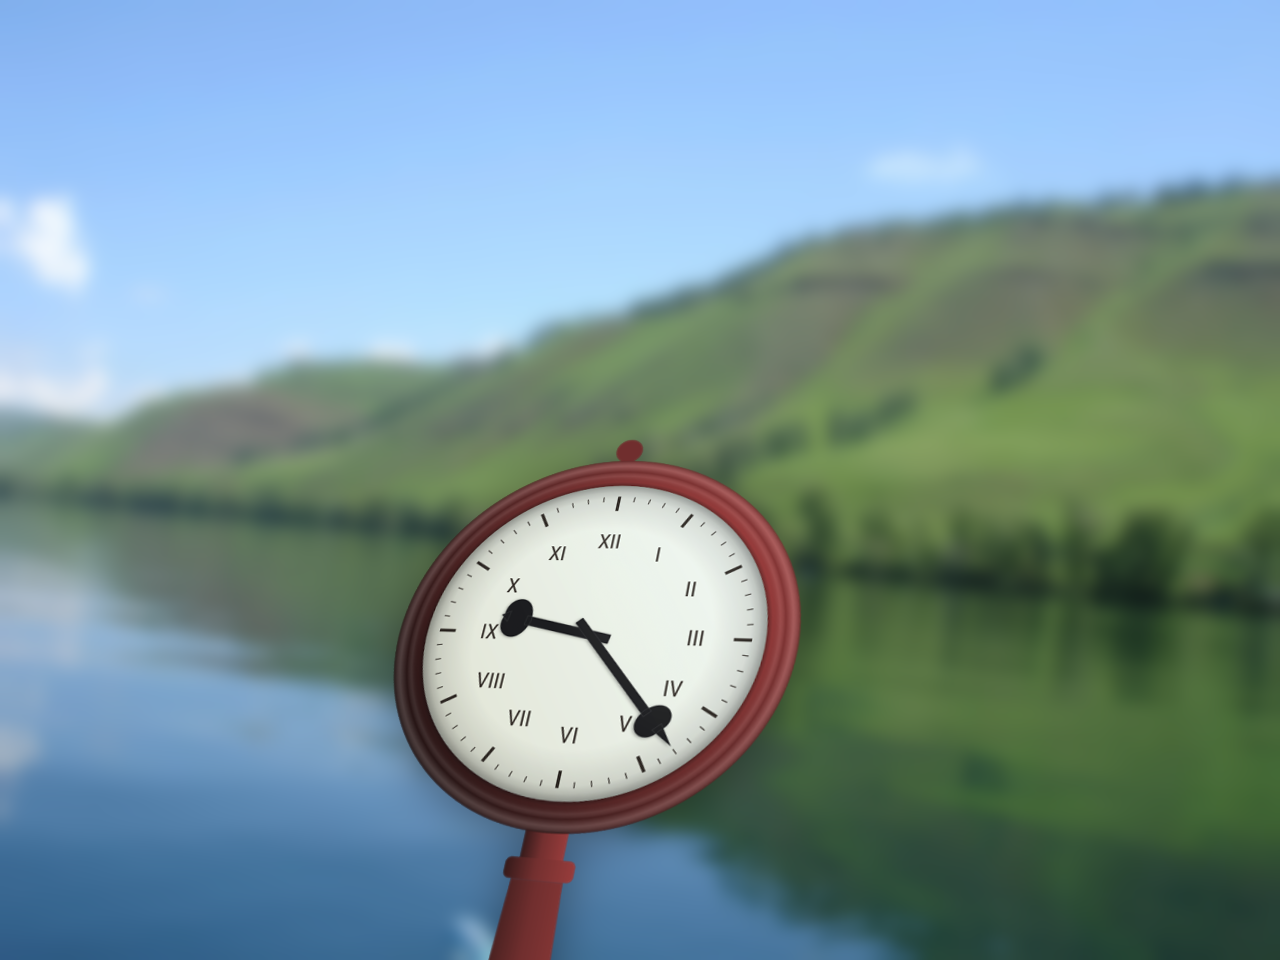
9:23
